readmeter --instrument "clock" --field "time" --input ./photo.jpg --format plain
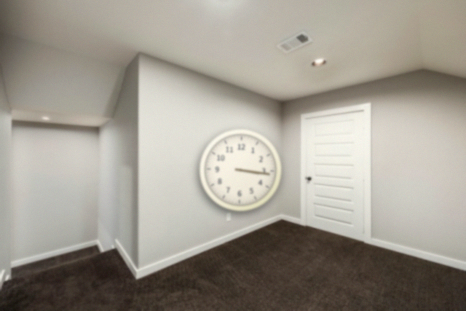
3:16
